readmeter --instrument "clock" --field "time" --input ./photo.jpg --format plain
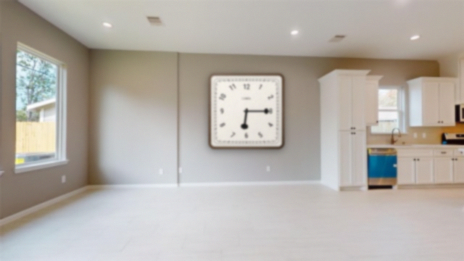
6:15
